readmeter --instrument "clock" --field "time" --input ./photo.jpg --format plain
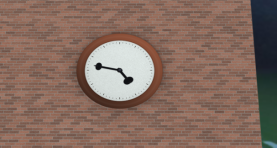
4:47
